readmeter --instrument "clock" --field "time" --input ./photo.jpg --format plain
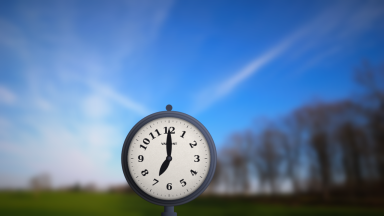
7:00
